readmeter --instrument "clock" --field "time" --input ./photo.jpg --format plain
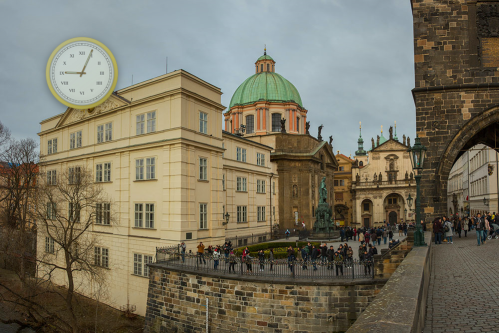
9:04
